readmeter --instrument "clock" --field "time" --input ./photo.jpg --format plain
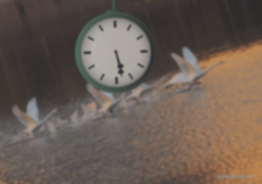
5:28
